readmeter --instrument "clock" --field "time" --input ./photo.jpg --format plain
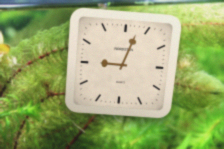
9:03
